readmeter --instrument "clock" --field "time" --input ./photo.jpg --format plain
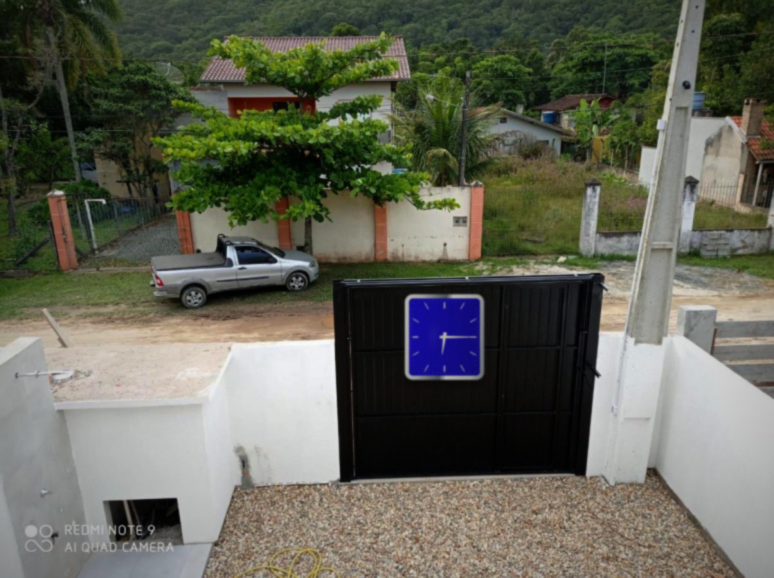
6:15
